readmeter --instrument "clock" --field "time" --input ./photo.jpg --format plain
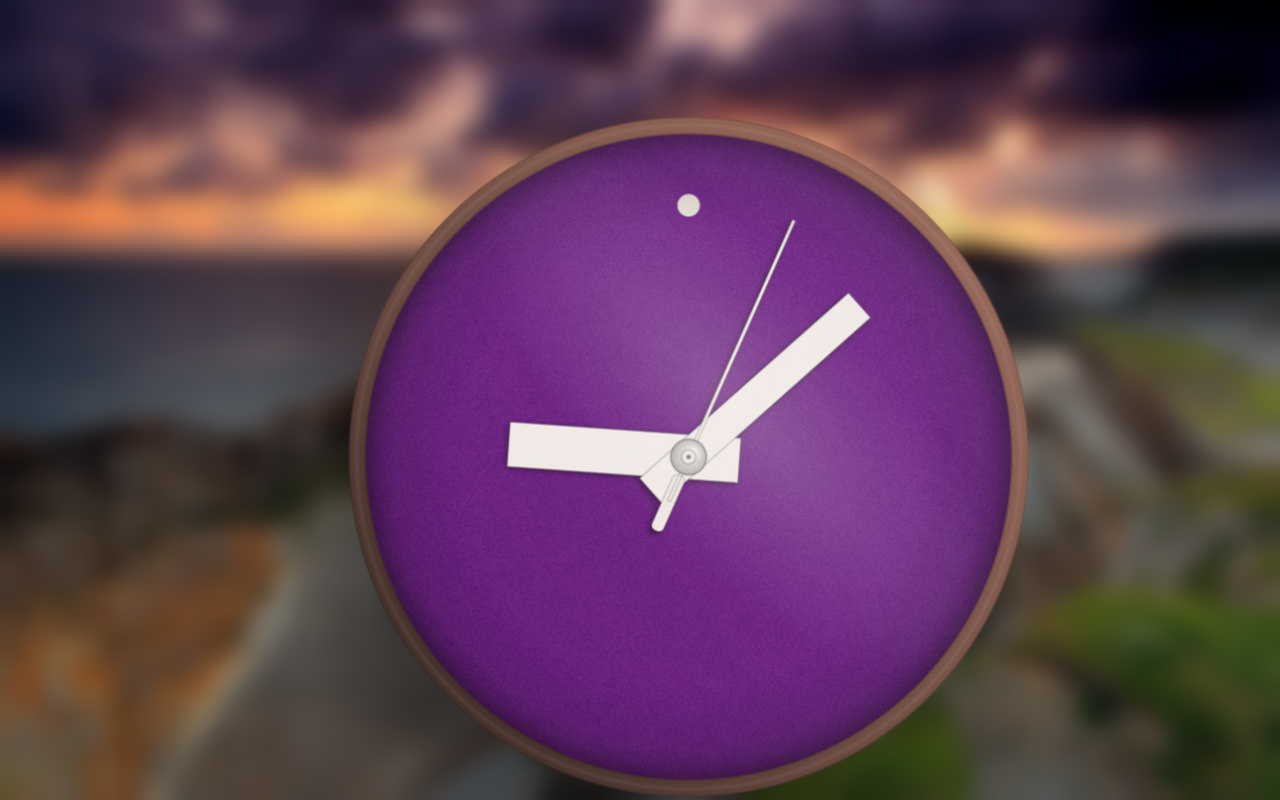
9:08:04
